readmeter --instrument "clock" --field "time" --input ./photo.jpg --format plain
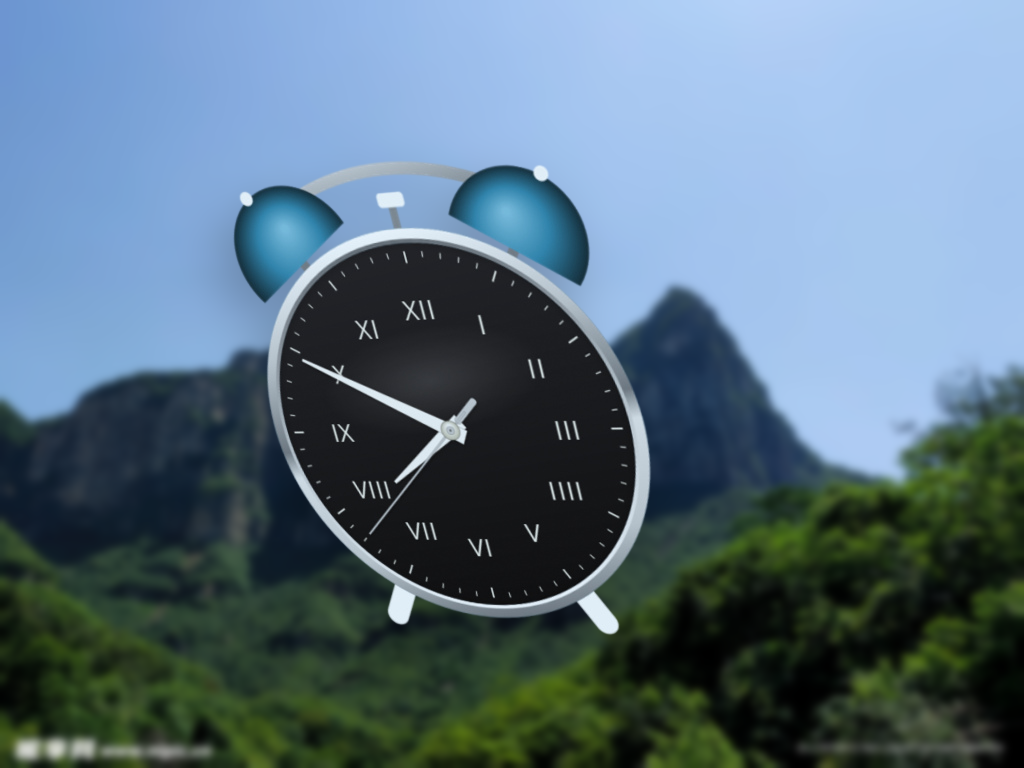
7:49:38
